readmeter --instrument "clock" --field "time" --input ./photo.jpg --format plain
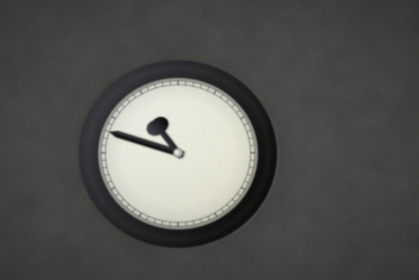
10:48
